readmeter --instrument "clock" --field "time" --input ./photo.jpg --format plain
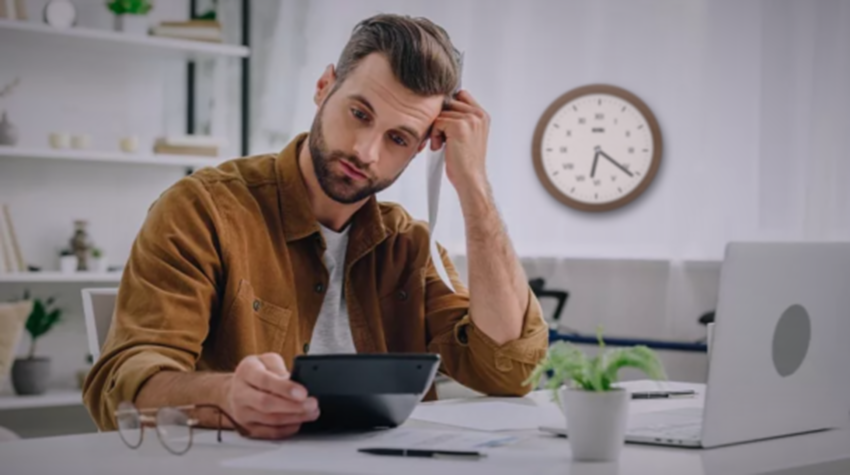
6:21
